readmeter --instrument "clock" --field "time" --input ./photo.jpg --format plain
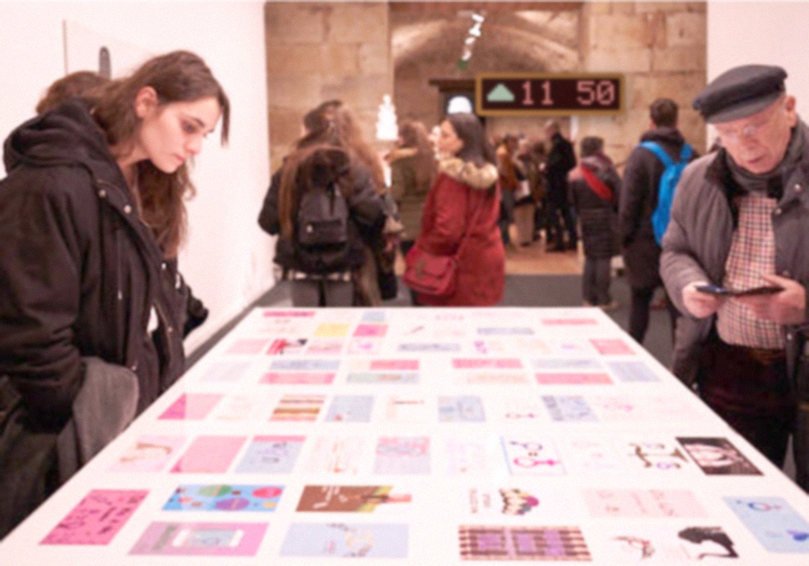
11:50
